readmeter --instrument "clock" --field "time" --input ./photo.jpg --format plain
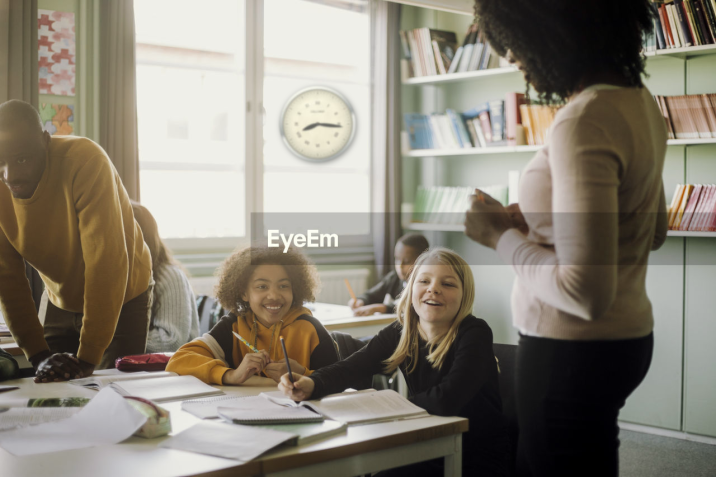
8:16
